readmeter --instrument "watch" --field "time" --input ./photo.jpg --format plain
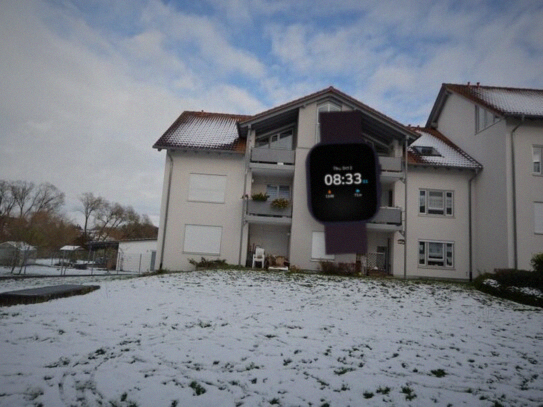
8:33
